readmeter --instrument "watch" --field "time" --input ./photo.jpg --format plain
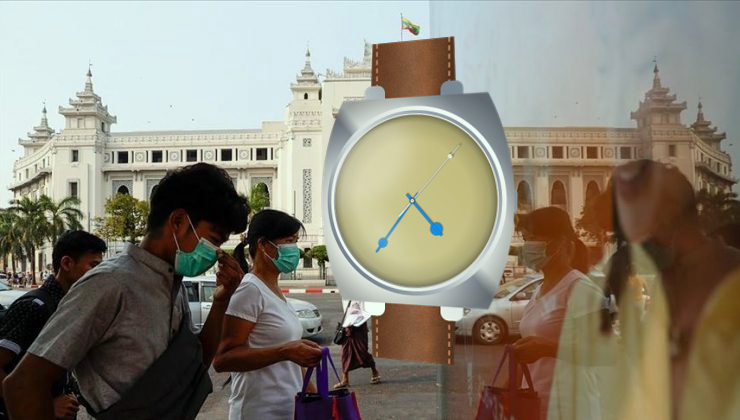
4:36:07
